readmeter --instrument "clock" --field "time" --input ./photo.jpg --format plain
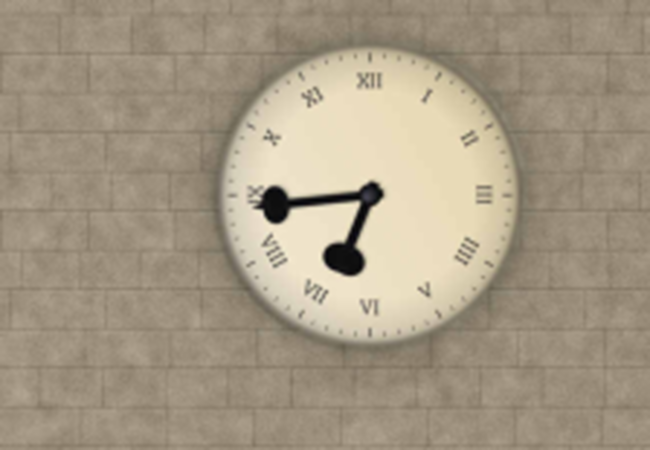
6:44
